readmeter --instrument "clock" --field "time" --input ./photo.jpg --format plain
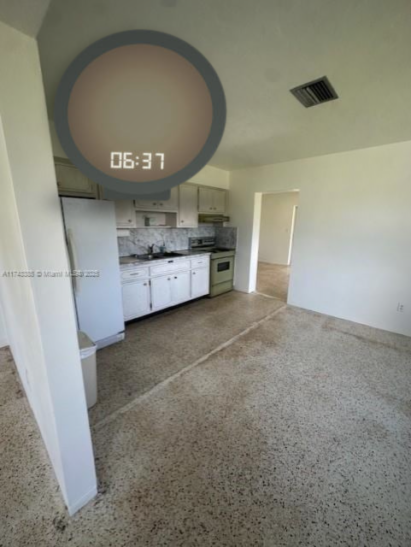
6:37
